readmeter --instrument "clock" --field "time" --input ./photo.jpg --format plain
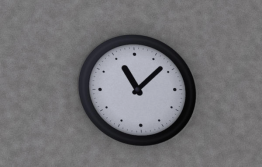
11:08
